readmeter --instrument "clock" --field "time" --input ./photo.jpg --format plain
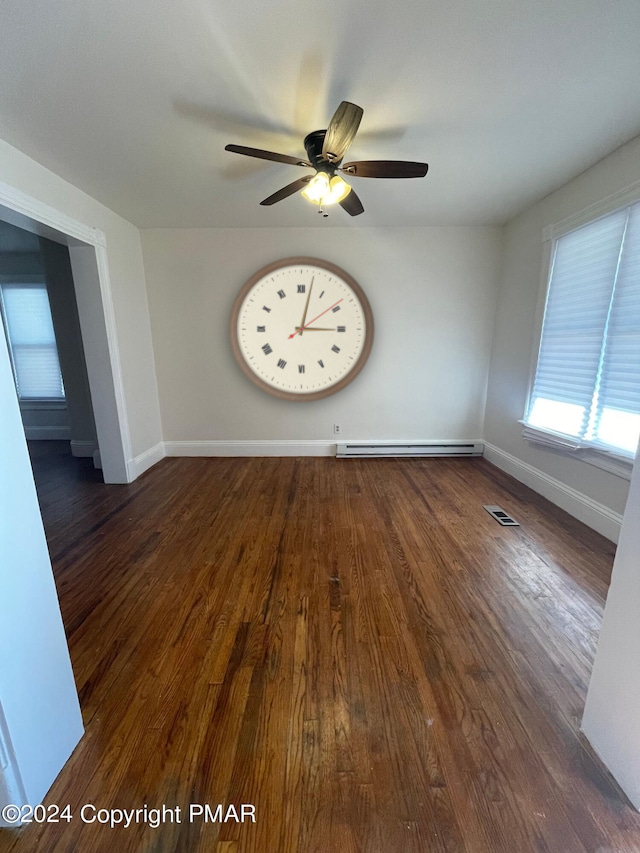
3:02:09
